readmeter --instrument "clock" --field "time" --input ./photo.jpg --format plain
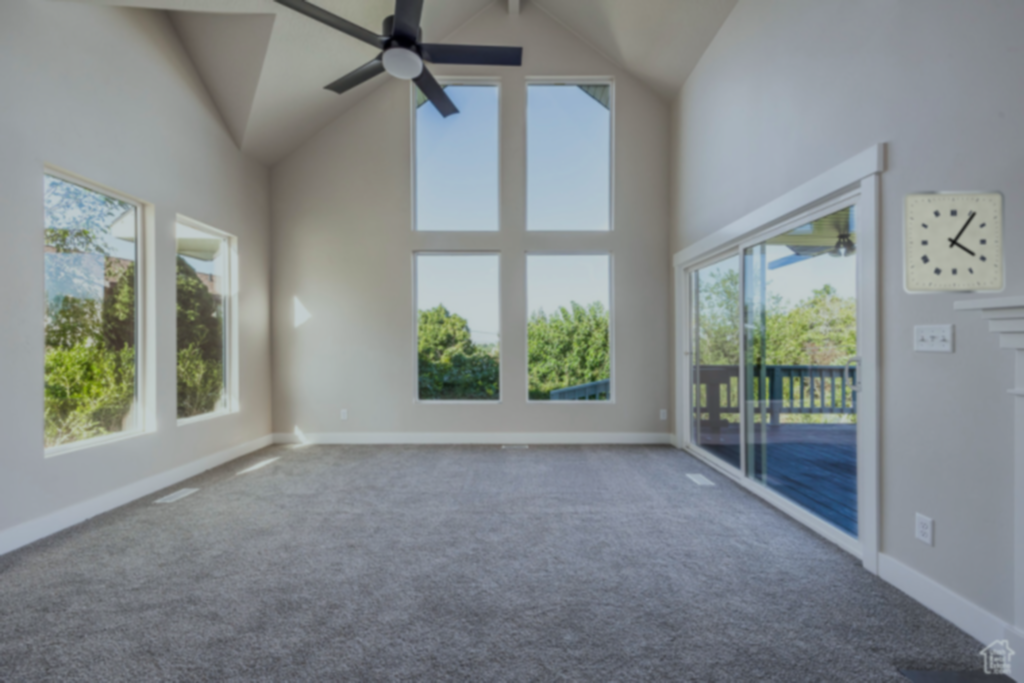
4:06
